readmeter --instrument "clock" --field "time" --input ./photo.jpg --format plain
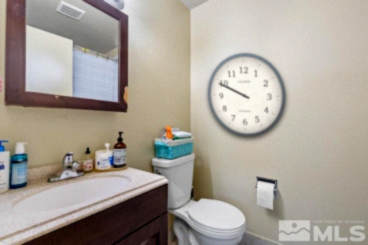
9:49
